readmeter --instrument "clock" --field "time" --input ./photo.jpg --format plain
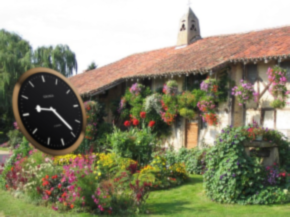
9:24
